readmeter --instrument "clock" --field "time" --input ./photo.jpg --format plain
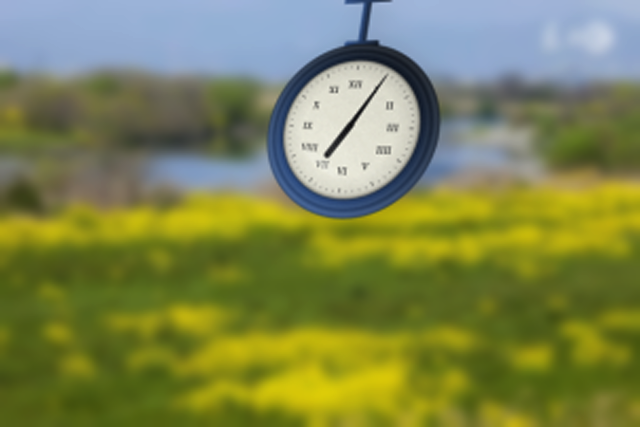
7:05
